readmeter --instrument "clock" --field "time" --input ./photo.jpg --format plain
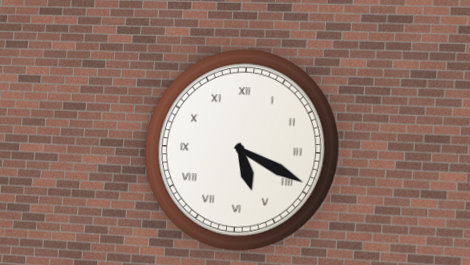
5:19
